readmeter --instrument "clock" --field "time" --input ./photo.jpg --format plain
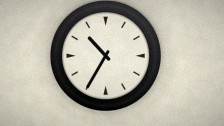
10:35
